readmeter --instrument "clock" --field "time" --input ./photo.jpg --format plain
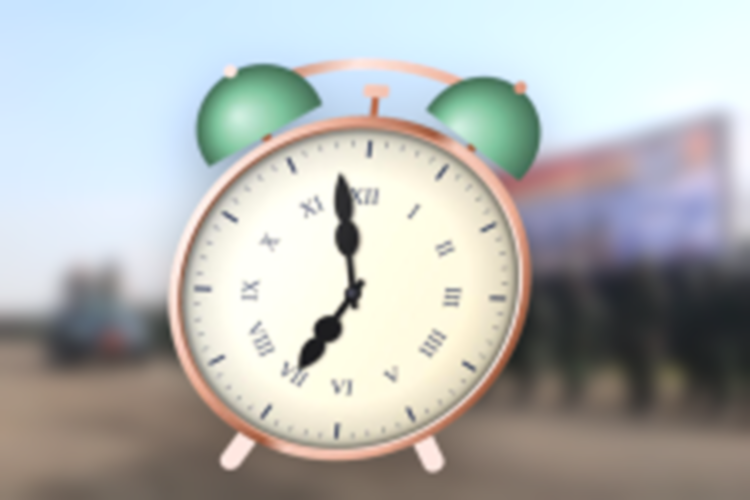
6:58
